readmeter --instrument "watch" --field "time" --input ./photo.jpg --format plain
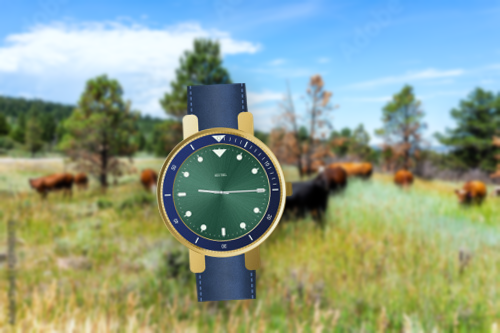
9:15
